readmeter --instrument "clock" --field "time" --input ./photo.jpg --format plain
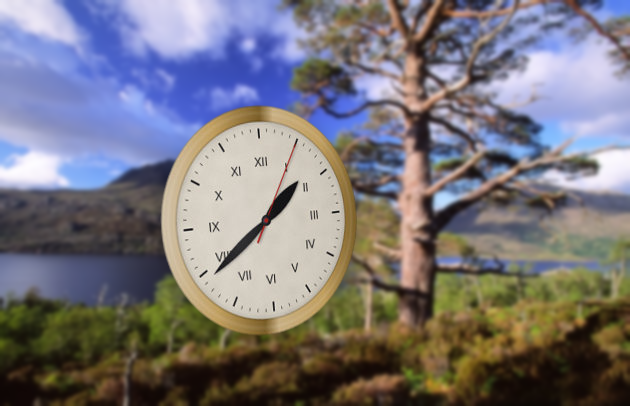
1:39:05
